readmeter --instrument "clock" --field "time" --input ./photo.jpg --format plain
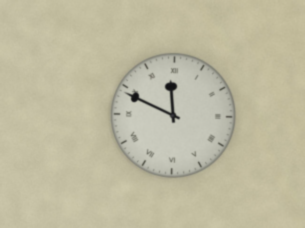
11:49
